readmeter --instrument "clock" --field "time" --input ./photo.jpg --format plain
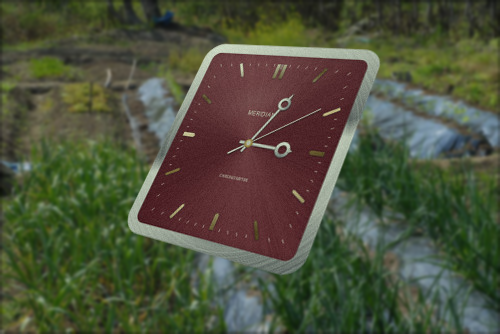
3:04:09
